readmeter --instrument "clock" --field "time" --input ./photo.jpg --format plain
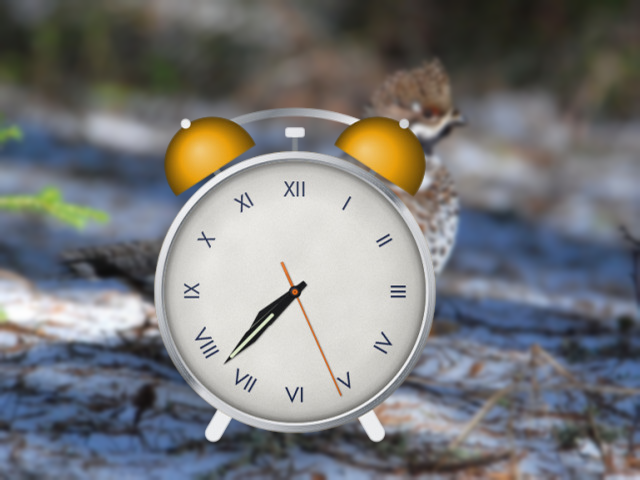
7:37:26
